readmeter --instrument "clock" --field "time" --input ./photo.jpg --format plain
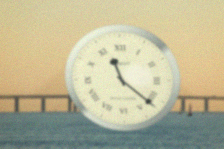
11:22
